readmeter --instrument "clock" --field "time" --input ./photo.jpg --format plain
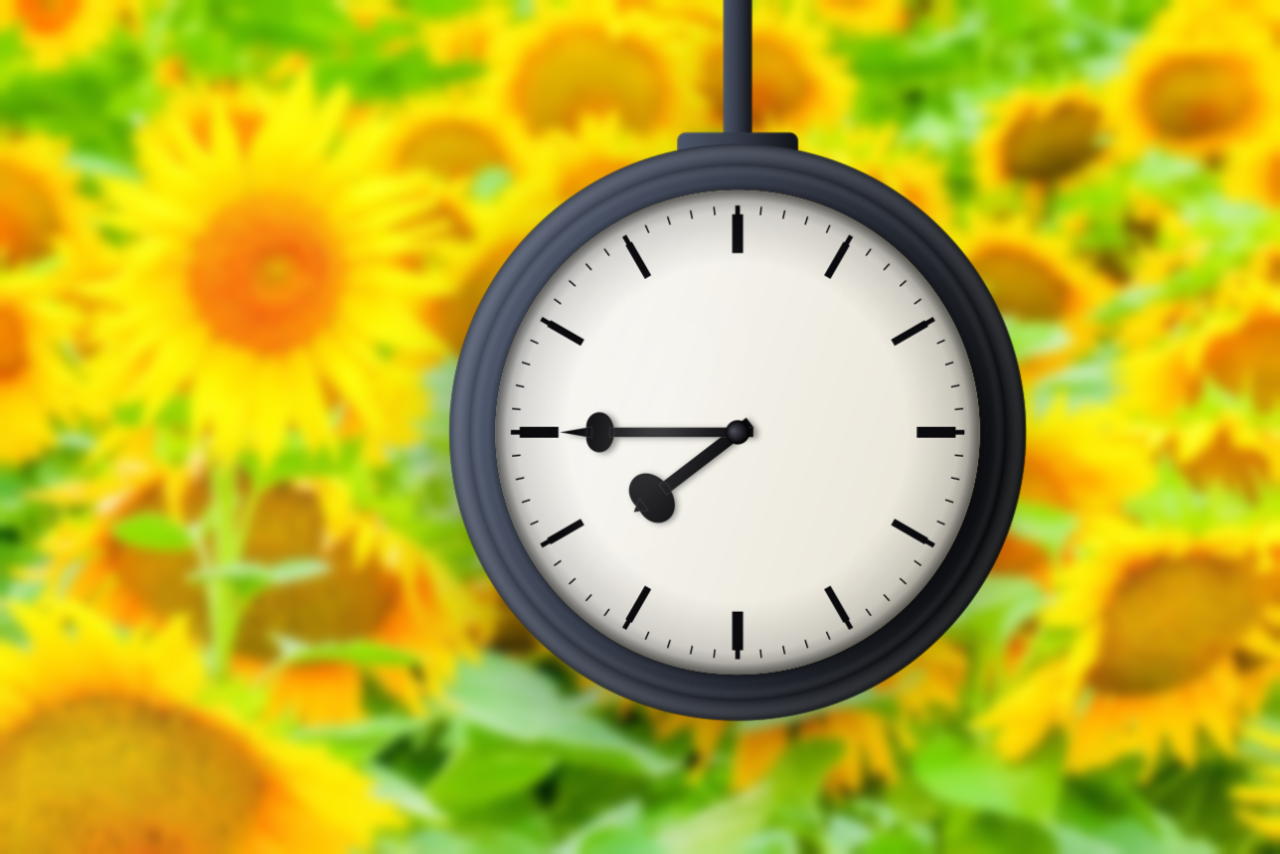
7:45
